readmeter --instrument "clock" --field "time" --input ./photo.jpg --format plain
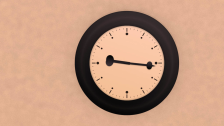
9:16
